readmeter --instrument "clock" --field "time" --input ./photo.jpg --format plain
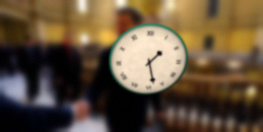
1:28
